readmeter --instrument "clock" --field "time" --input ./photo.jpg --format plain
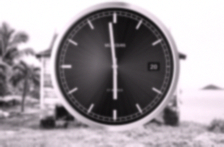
5:59
